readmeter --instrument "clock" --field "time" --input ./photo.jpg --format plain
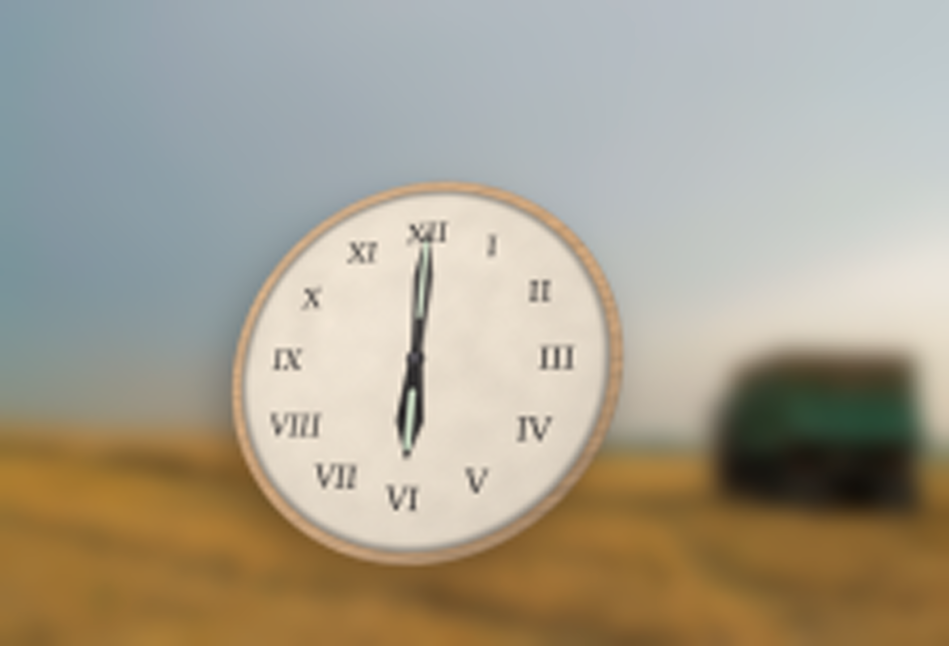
6:00
